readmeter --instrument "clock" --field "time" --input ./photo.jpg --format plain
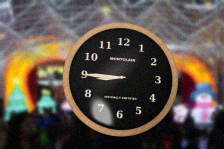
8:45
